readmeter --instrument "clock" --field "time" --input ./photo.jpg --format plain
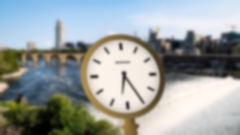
6:25
